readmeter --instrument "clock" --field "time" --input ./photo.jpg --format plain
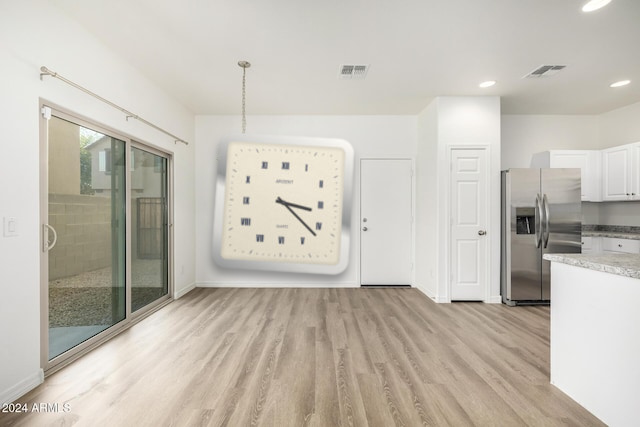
3:22
